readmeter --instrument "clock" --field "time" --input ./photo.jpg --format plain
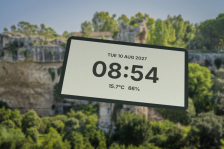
8:54
